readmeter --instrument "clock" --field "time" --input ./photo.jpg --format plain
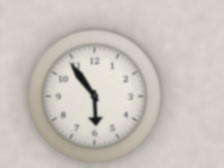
5:54
